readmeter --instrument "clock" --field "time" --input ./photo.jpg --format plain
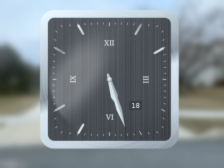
5:27
